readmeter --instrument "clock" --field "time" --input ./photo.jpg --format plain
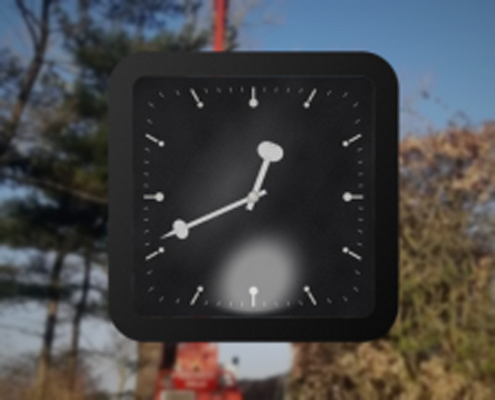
12:41
